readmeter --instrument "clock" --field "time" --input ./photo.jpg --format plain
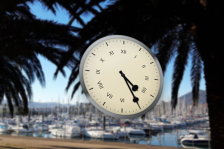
4:25
